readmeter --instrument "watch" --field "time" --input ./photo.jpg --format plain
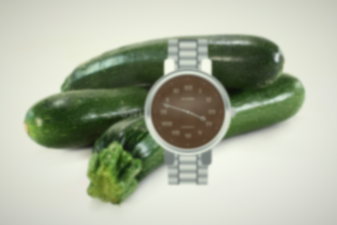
3:48
